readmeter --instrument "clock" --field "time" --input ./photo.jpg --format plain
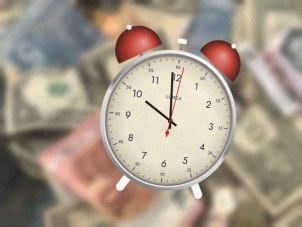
9:59:01
